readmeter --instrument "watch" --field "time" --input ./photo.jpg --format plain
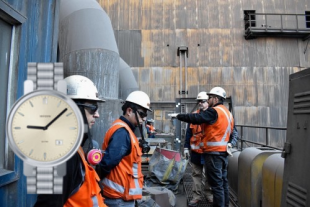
9:08
